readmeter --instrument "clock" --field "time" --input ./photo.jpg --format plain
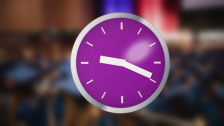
9:19
